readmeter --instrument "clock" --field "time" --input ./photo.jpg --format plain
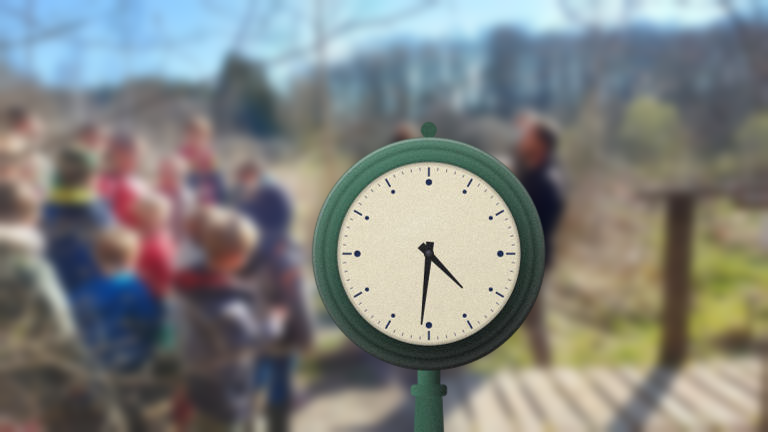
4:31
